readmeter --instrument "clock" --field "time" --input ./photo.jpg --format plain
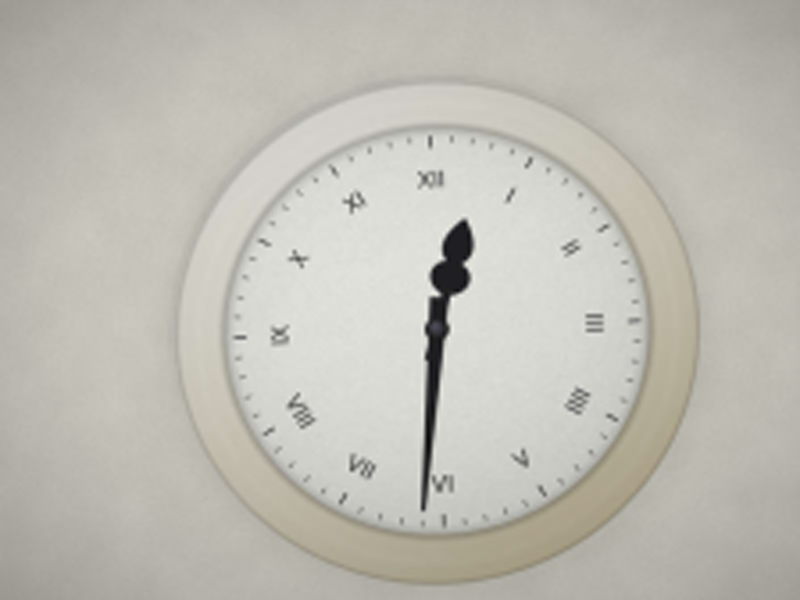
12:31
